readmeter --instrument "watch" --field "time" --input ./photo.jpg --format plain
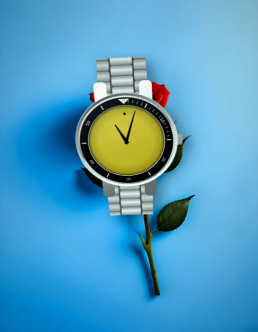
11:03
